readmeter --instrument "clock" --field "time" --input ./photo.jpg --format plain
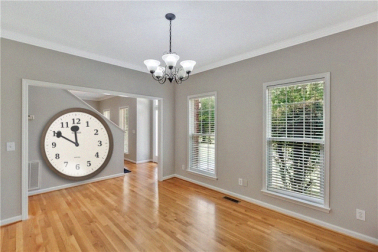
11:50
